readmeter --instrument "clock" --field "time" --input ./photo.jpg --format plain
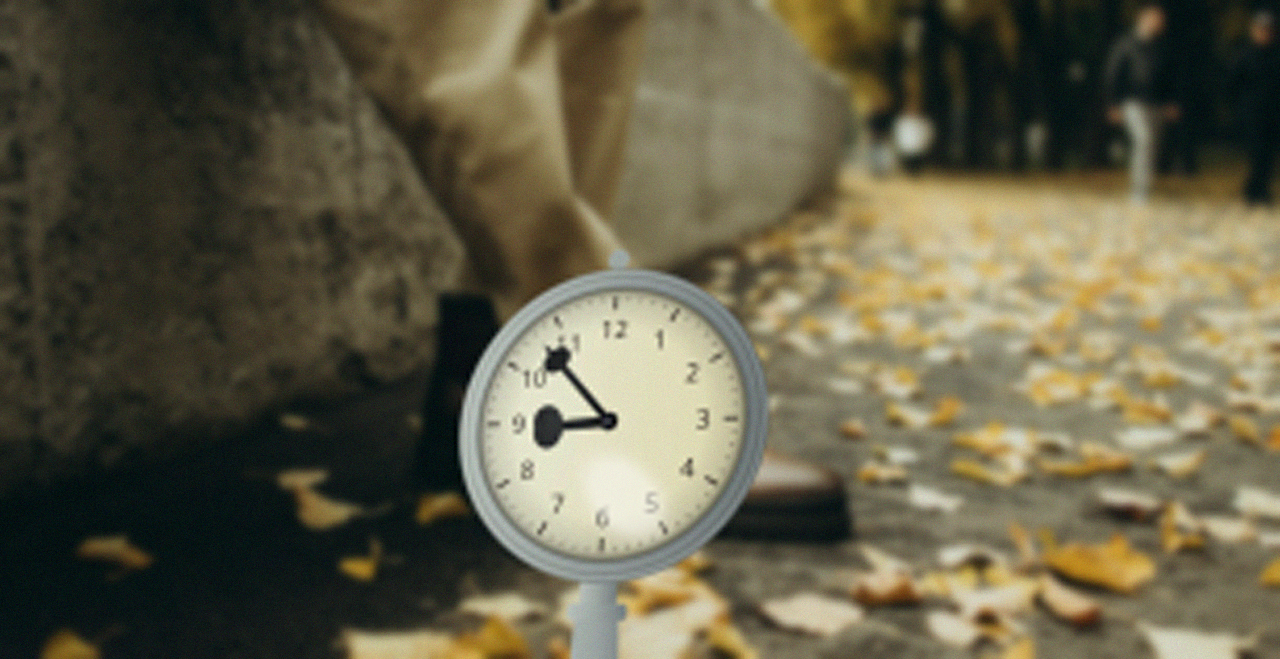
8:53
